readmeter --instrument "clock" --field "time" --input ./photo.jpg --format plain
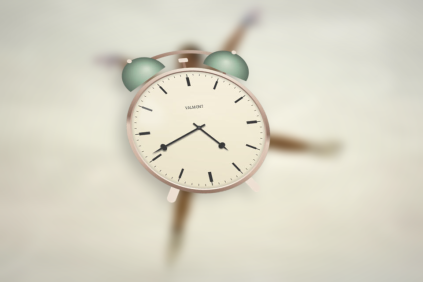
4:41
